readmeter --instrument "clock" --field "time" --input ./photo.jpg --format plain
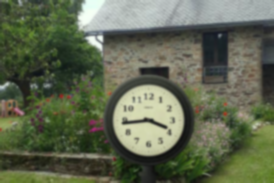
3:44
